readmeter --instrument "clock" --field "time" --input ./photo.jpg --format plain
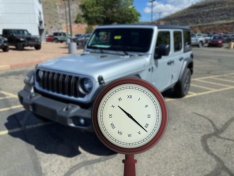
10:22
